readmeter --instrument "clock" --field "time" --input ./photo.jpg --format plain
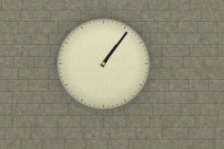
1:06
